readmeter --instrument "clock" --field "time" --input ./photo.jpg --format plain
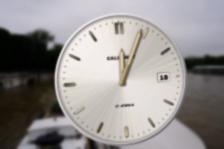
12:04
